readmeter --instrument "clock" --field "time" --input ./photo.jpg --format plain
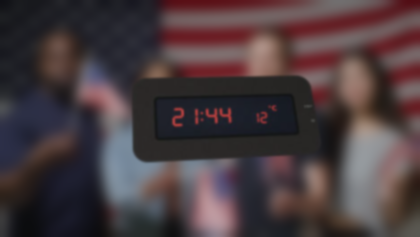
21:44
